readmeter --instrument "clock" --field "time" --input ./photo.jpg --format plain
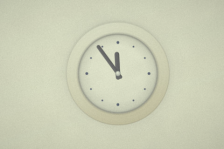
11:54
